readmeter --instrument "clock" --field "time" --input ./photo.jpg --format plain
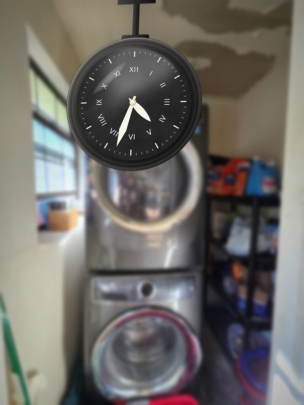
4:33
